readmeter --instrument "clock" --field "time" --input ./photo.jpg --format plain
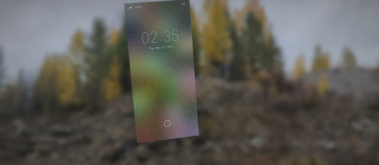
2:35
